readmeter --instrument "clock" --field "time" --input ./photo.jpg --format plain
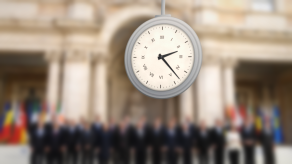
2:23
